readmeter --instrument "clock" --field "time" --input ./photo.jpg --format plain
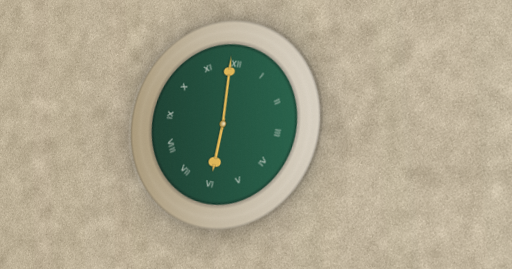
5:59
